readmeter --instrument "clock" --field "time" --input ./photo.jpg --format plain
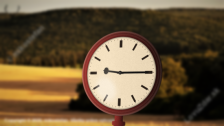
9:15
